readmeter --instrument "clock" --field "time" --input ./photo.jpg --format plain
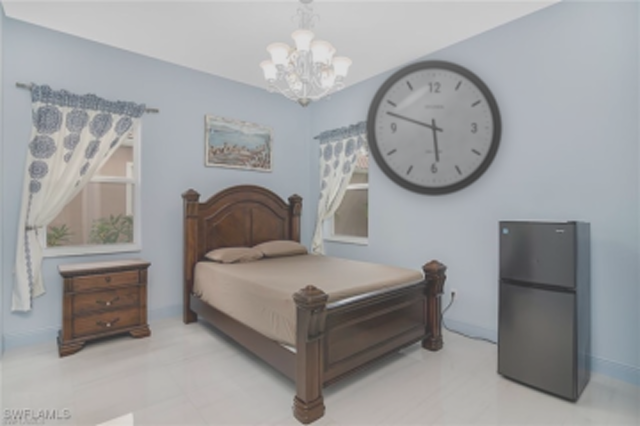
5:48
